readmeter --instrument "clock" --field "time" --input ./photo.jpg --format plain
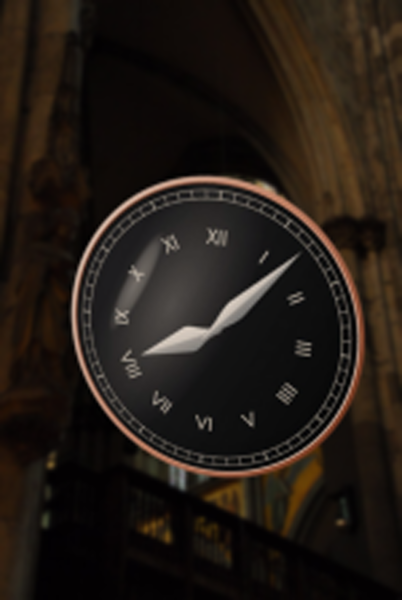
8:07
